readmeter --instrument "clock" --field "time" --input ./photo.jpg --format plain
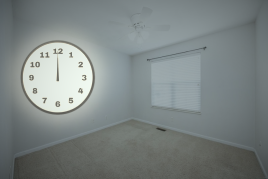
12:00
